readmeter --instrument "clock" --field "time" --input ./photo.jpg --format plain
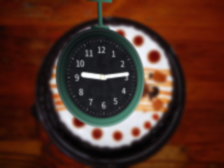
9:14
